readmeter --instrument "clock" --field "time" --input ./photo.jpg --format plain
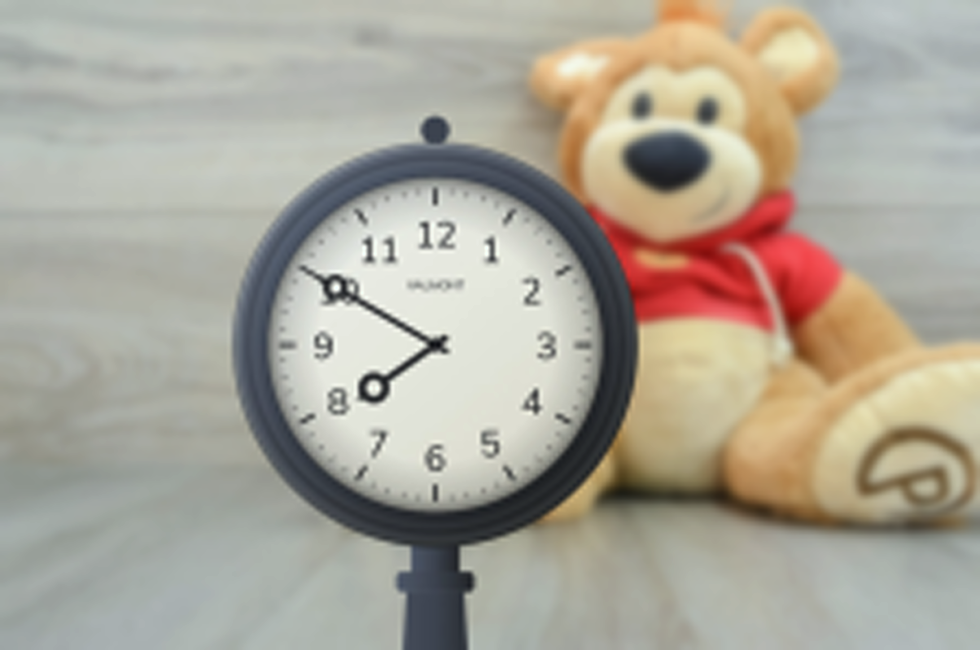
7:50
